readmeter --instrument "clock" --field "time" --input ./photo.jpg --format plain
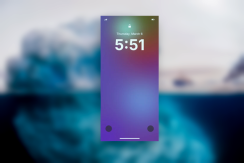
5:51
